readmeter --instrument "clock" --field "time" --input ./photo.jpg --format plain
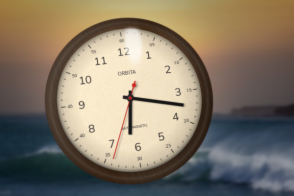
6:17:34
